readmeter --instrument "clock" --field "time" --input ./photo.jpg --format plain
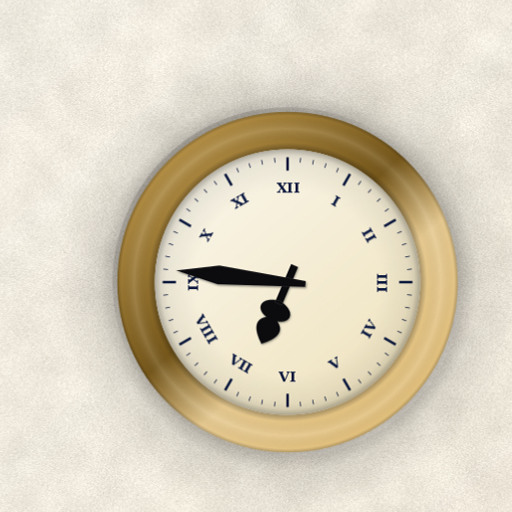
6:46
